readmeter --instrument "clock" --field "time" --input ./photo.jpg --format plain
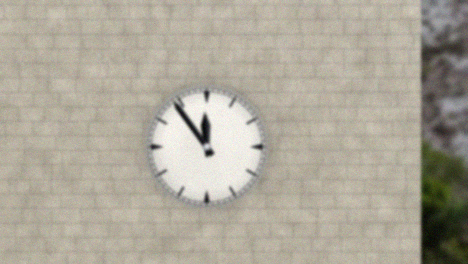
11:54
